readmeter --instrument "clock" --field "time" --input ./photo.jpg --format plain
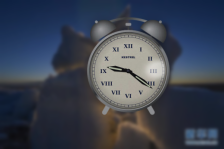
9:21
